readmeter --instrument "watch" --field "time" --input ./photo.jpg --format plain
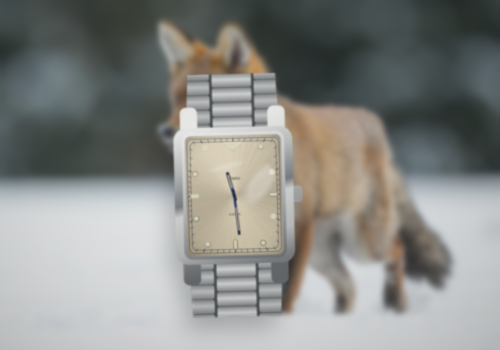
11:29
